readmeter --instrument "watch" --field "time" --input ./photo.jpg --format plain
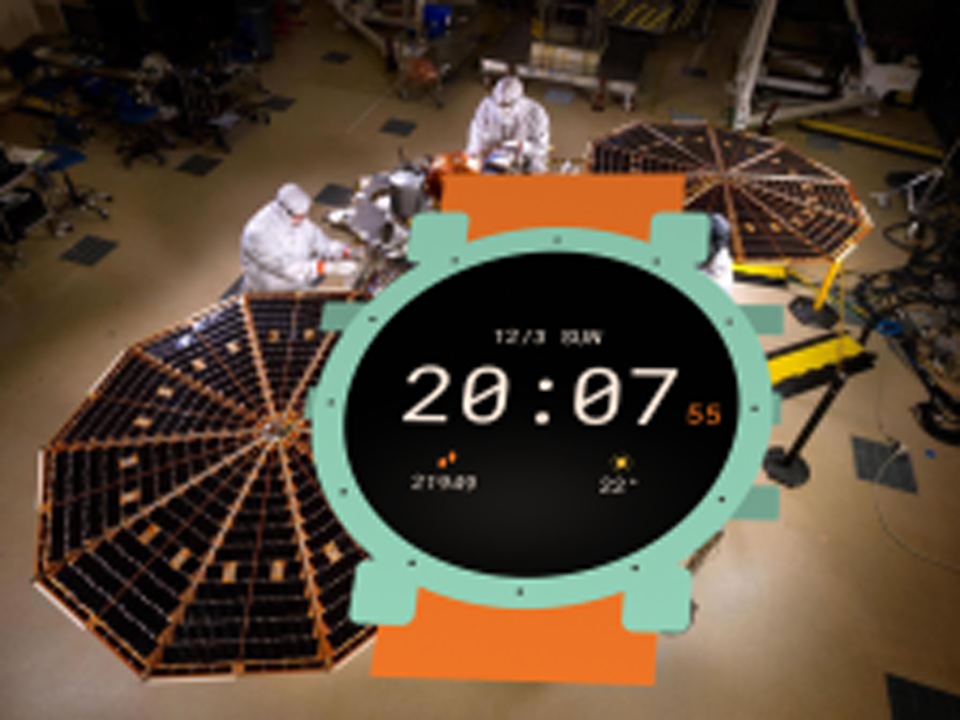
20:07
